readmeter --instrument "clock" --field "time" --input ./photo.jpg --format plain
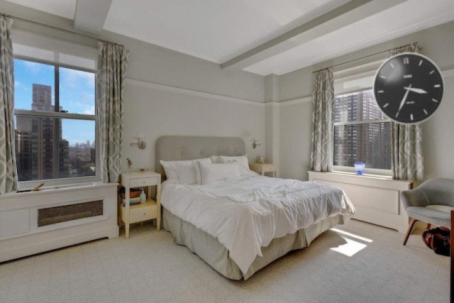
3:35
